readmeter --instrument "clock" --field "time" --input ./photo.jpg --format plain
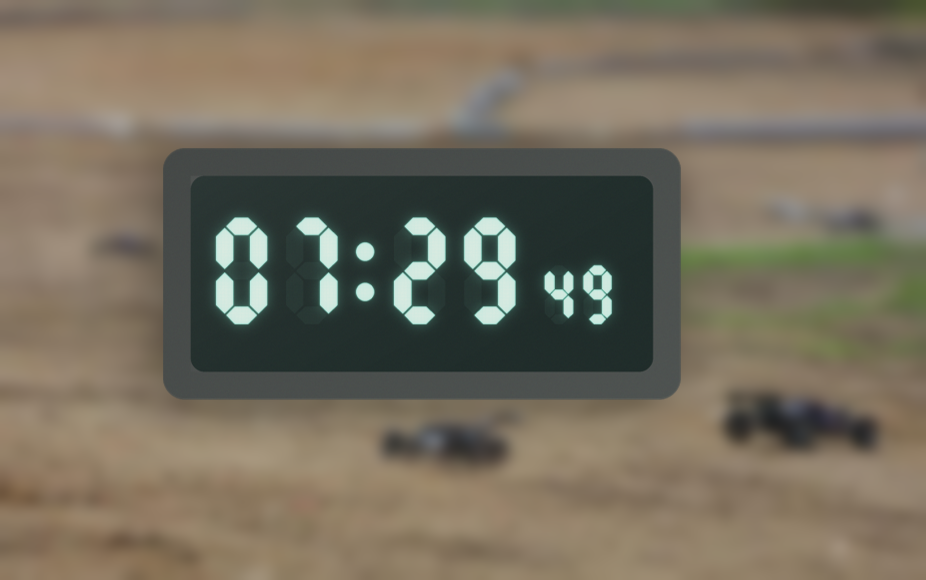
7:29:49
